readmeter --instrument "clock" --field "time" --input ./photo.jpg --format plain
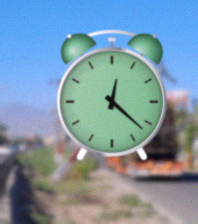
12:22
